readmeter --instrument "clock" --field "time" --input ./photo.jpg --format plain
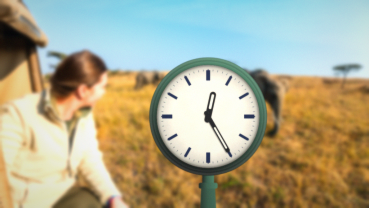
12:25
